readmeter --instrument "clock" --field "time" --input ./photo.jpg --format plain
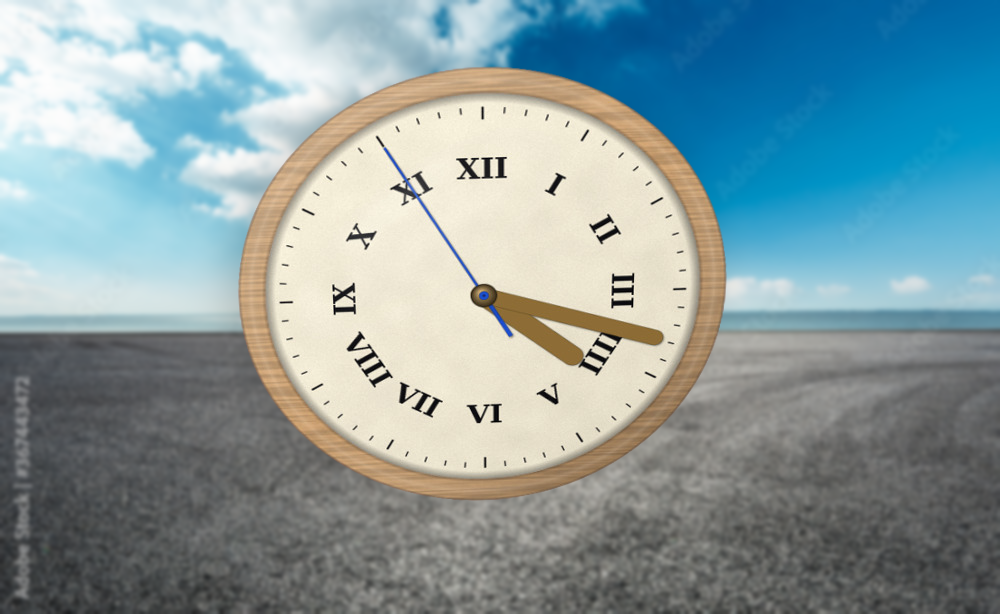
4:17:55
